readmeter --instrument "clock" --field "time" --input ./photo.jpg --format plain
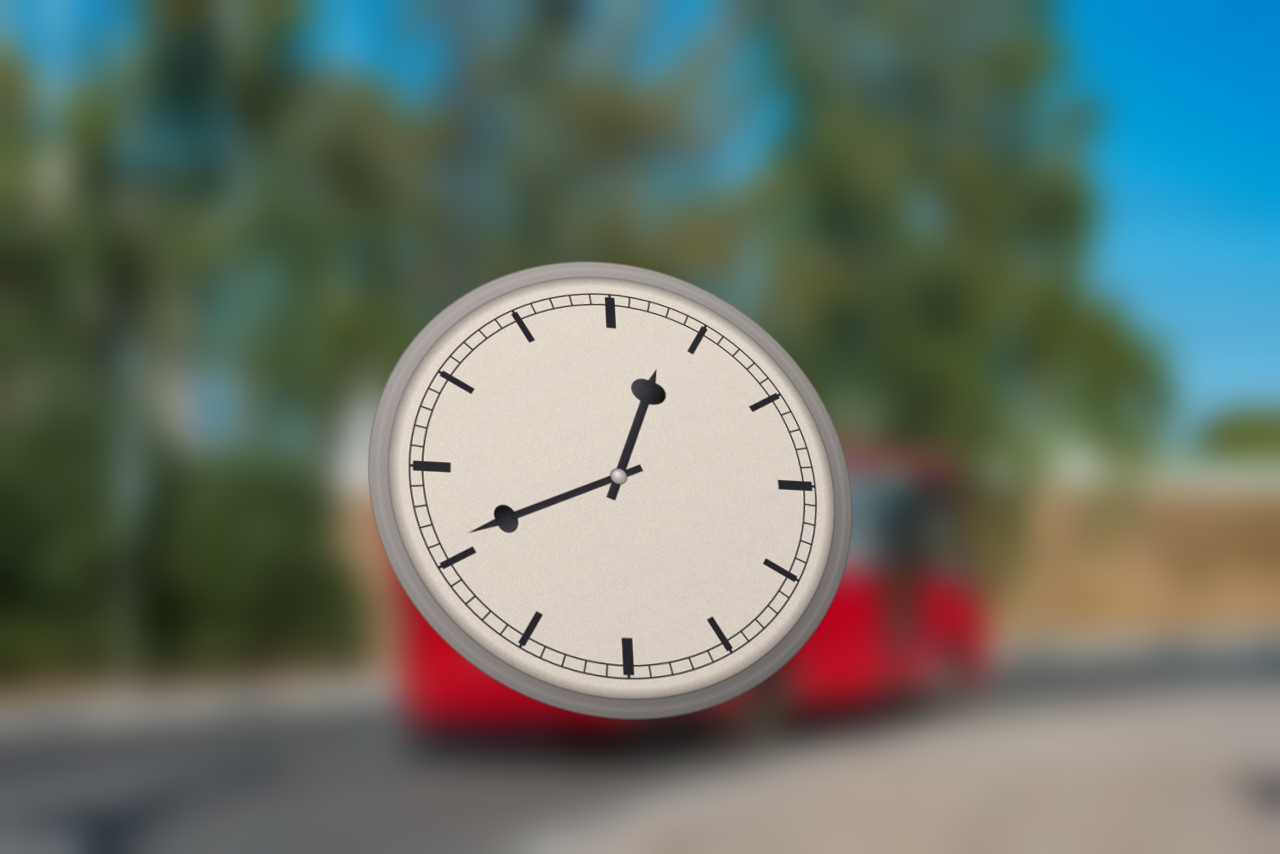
12:41
